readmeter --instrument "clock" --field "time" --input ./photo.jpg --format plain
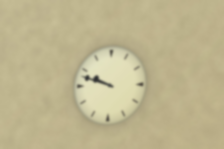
9:48
